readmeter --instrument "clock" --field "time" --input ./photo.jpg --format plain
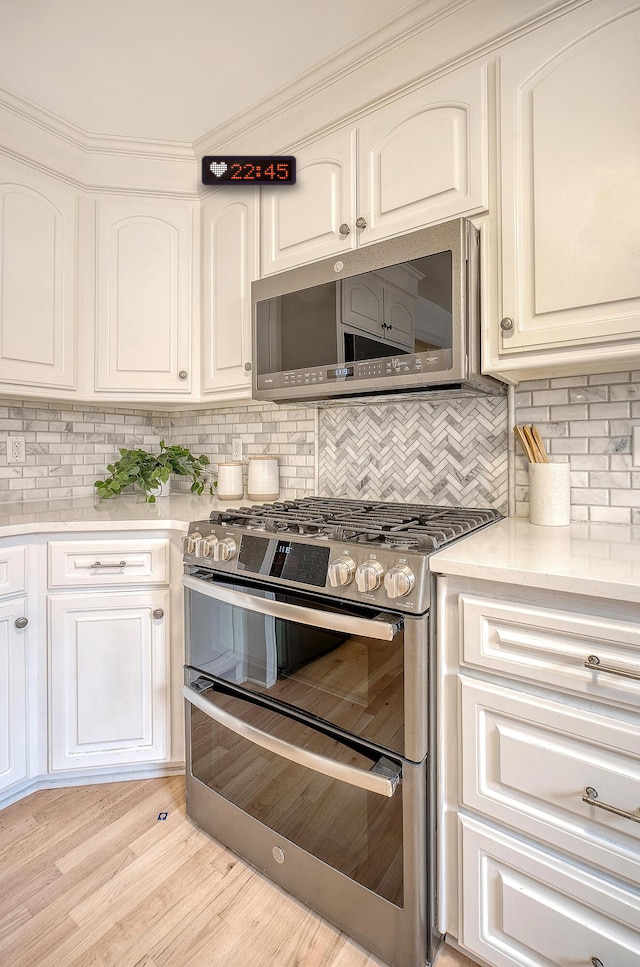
22:45
